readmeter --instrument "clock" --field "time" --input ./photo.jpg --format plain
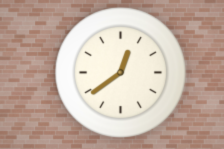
12:39
